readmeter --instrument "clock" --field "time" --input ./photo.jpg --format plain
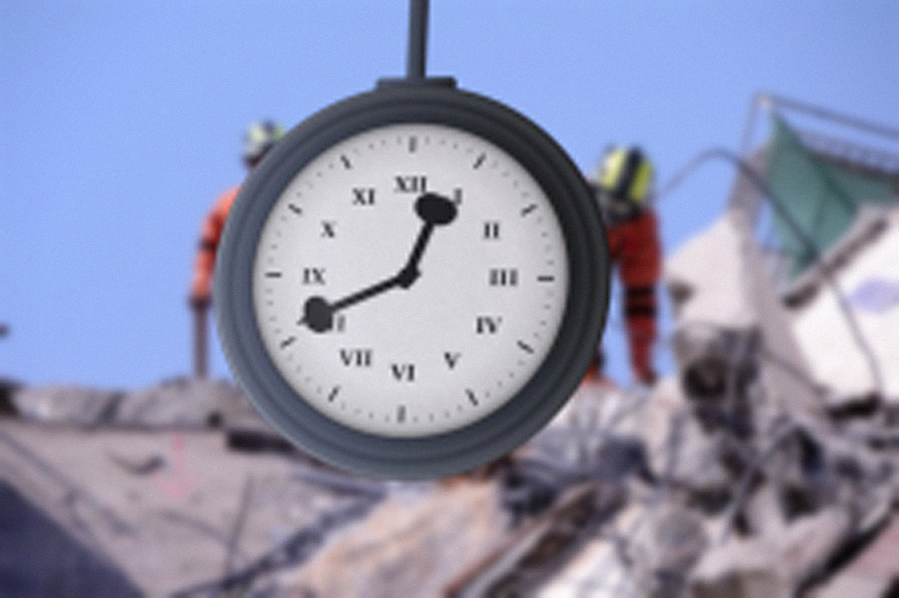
12:41
